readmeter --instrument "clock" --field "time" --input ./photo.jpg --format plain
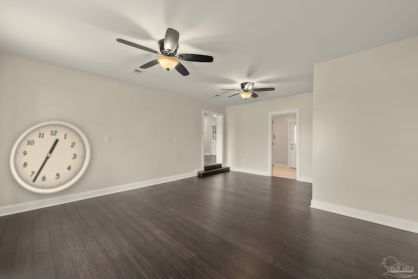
12:33
